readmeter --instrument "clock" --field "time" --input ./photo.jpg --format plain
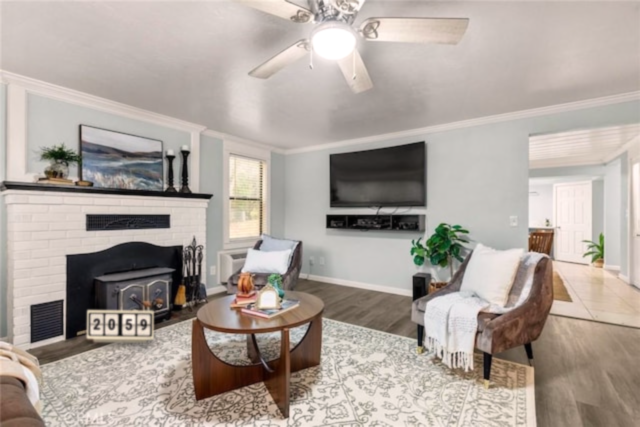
20:59
